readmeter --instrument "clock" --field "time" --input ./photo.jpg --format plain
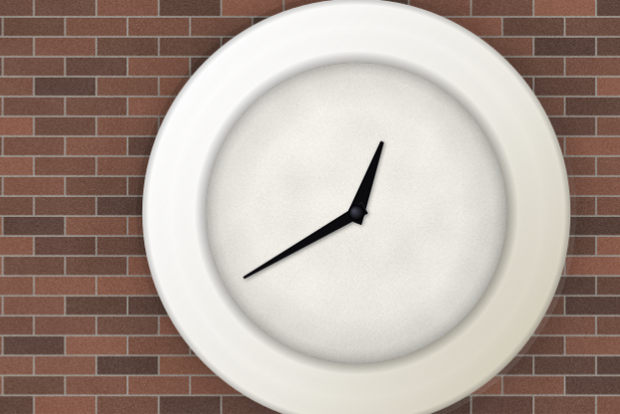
12:40
